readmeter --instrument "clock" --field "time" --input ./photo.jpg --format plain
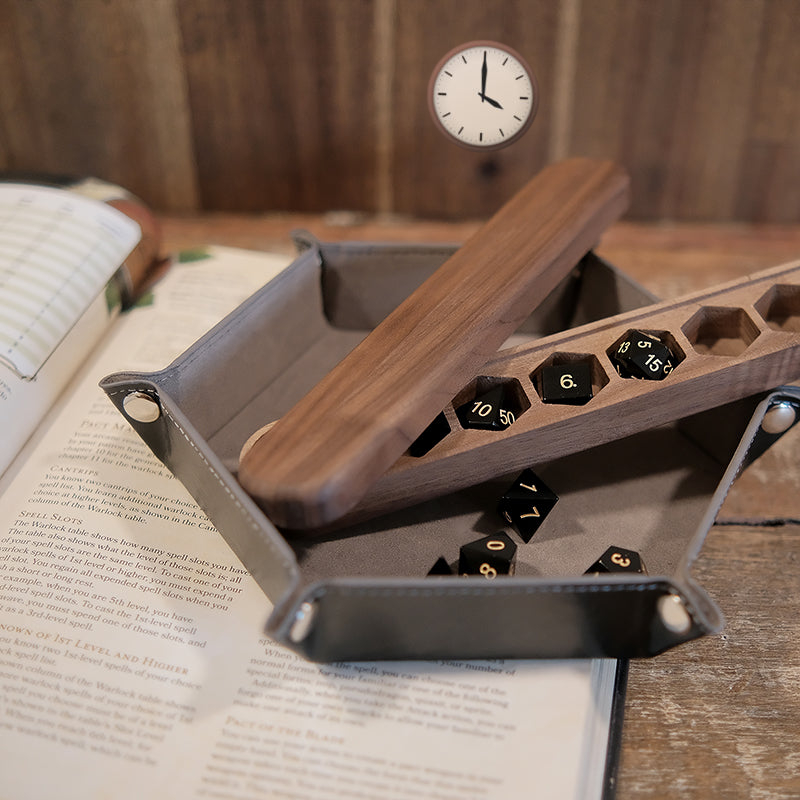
4:00
